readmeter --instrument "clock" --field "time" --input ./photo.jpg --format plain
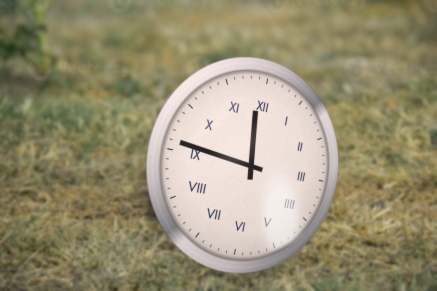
11:46
